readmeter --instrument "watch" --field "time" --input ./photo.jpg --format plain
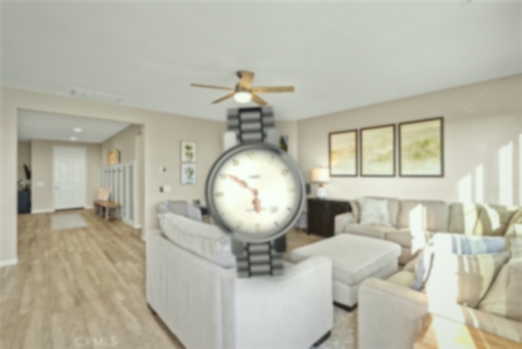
5:51
